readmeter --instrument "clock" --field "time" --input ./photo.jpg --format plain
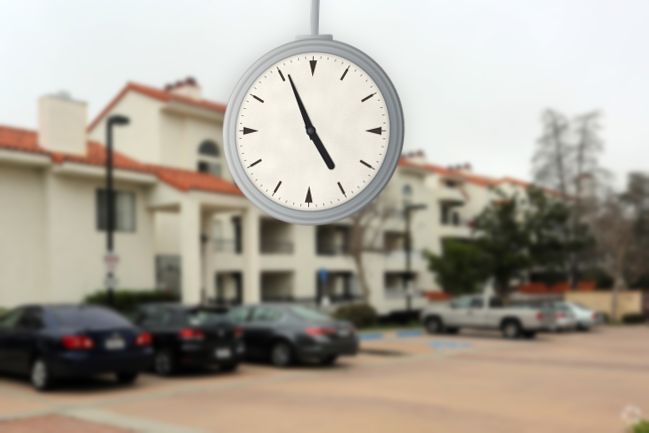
4:56
